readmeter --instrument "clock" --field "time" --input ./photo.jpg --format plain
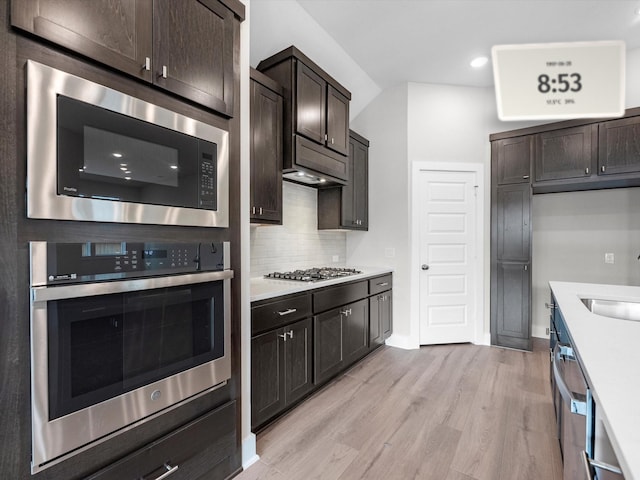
8:53
